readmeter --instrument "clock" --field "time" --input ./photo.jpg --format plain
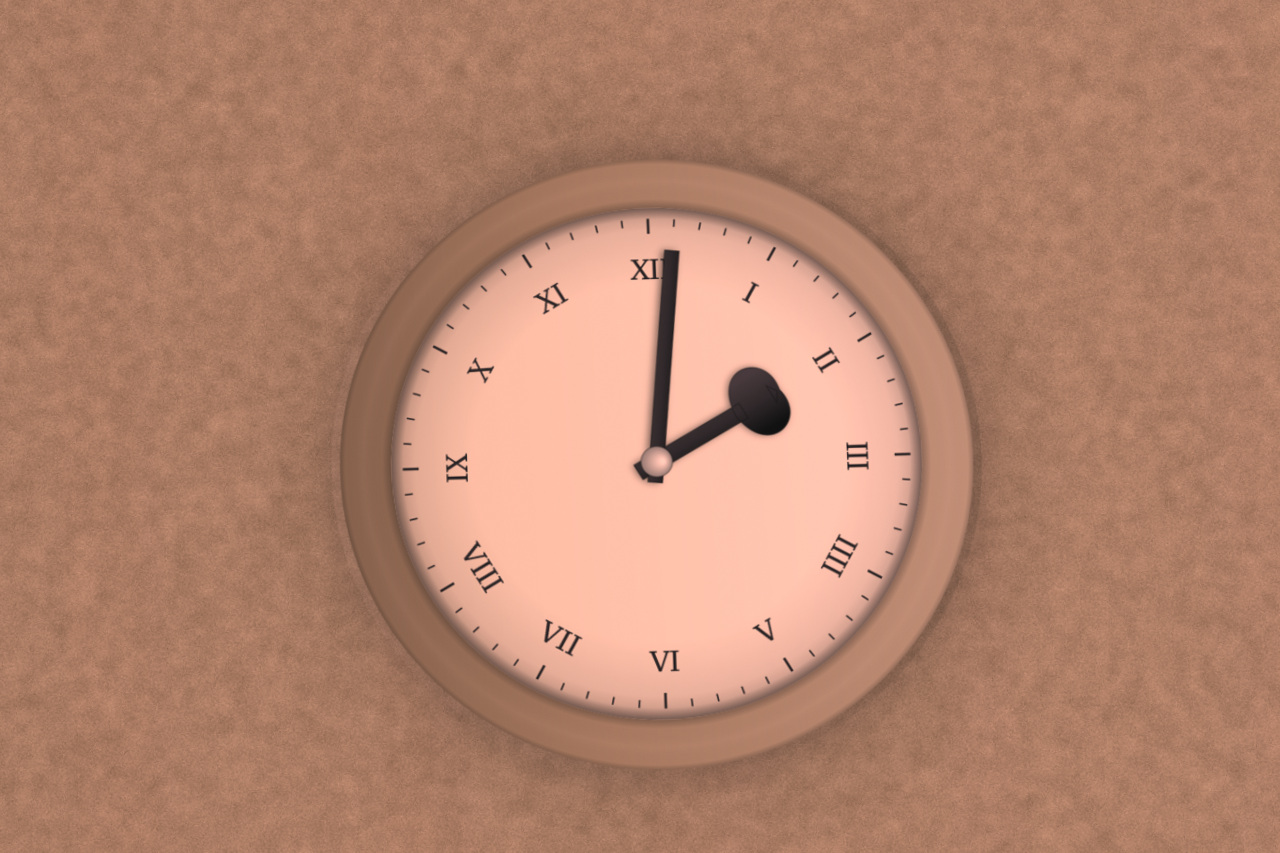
2:01
